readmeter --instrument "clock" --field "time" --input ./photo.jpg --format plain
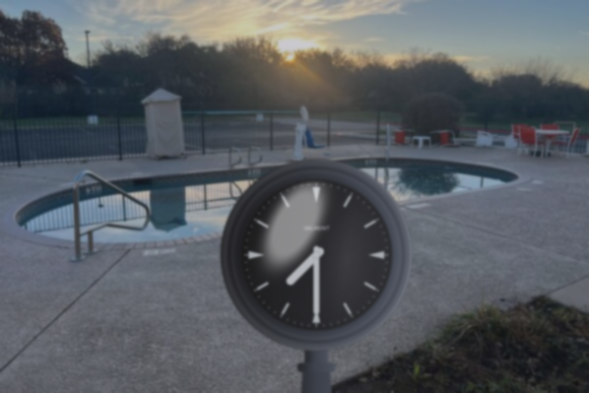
7:30
